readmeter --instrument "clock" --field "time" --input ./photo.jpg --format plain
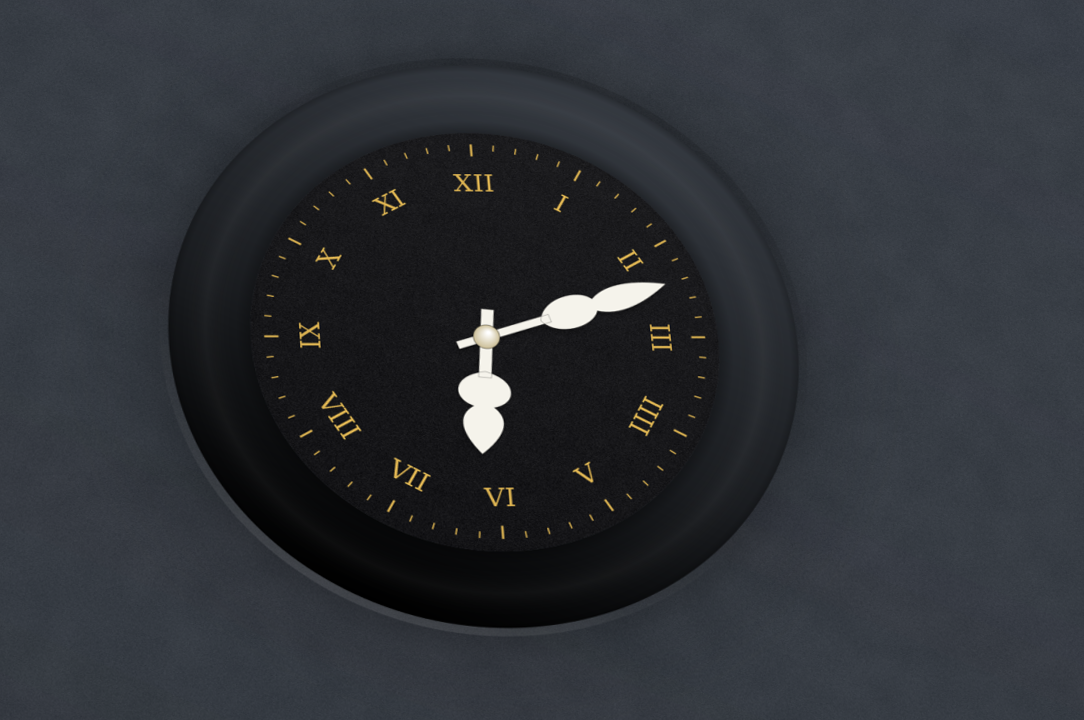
6:12
